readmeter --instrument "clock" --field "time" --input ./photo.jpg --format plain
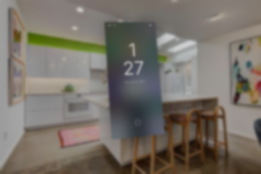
1:27
